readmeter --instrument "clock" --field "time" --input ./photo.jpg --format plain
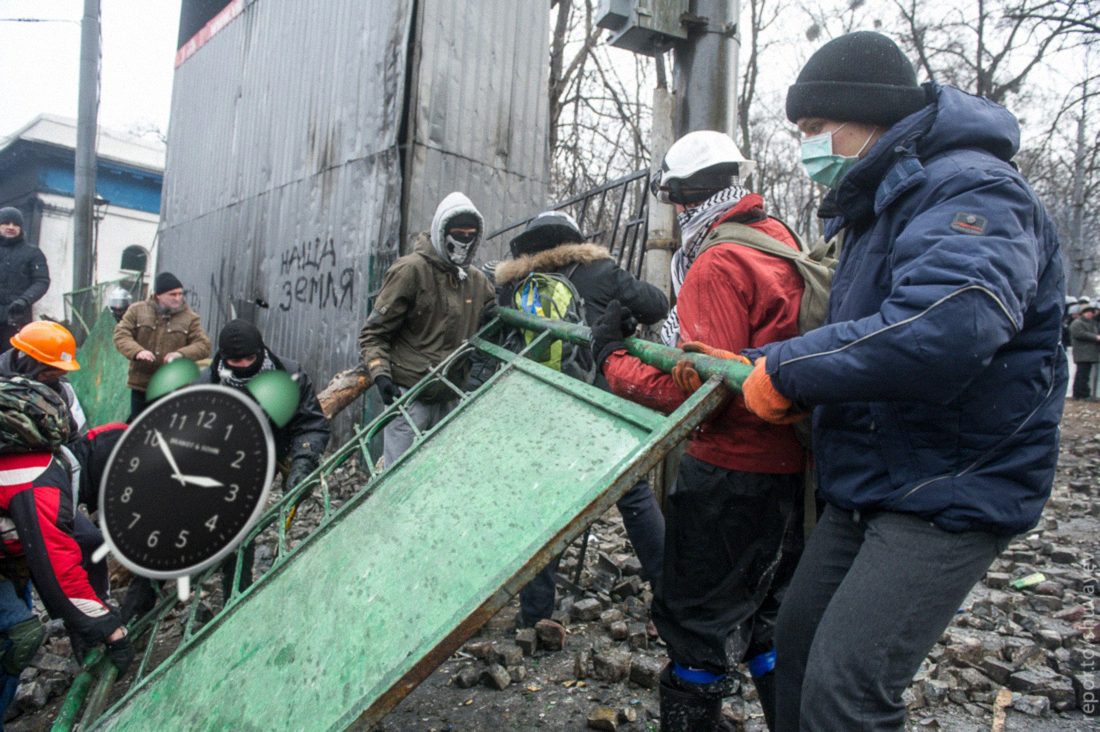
2:51
